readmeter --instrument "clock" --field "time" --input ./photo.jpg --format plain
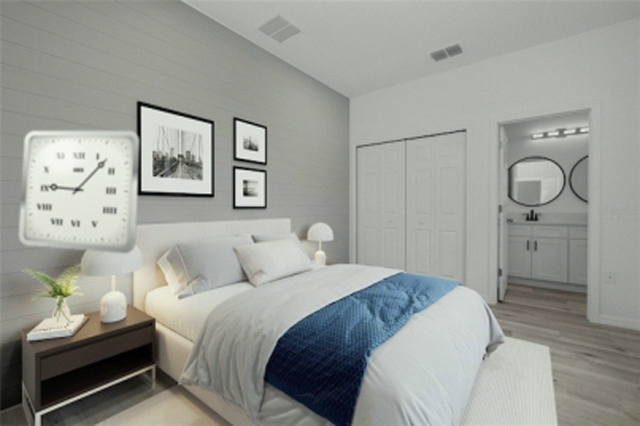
9:07
